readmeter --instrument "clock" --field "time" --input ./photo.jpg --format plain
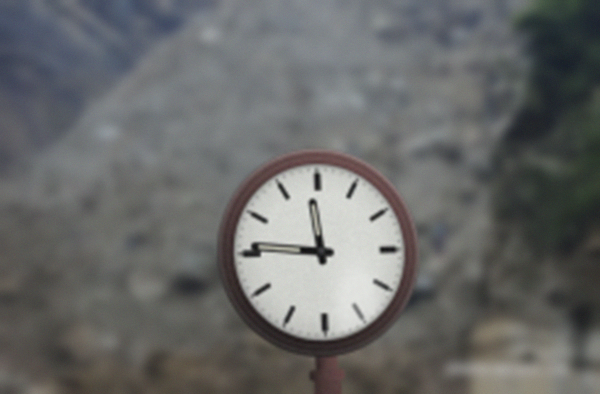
11:46
